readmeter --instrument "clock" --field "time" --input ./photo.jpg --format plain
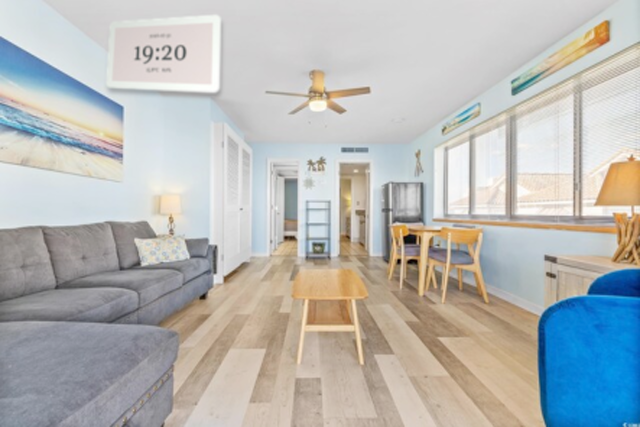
19:20
